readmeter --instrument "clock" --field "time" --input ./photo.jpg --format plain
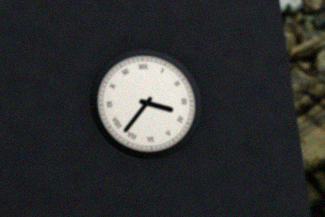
3:37
